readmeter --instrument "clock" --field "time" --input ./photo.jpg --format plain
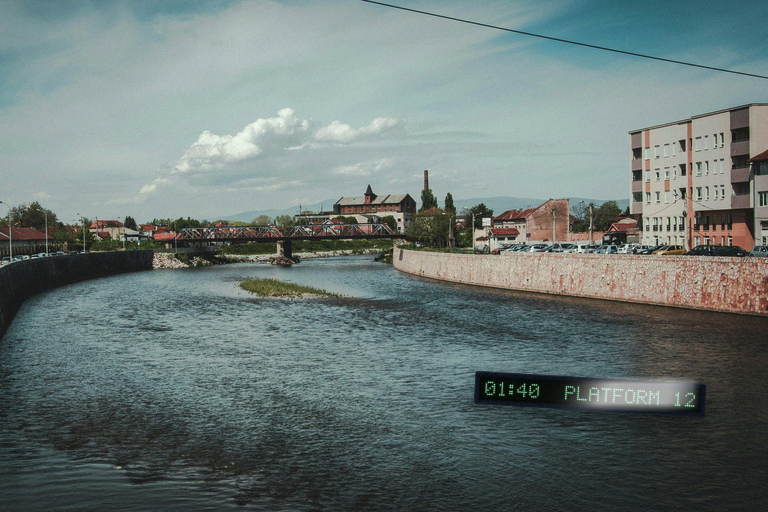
1:40
